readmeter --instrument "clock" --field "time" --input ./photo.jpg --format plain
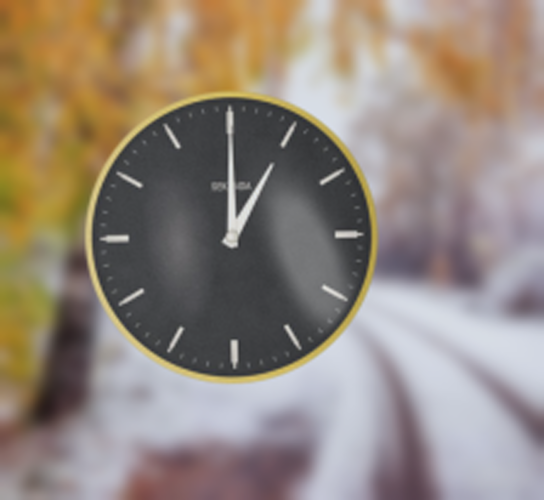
1:00
